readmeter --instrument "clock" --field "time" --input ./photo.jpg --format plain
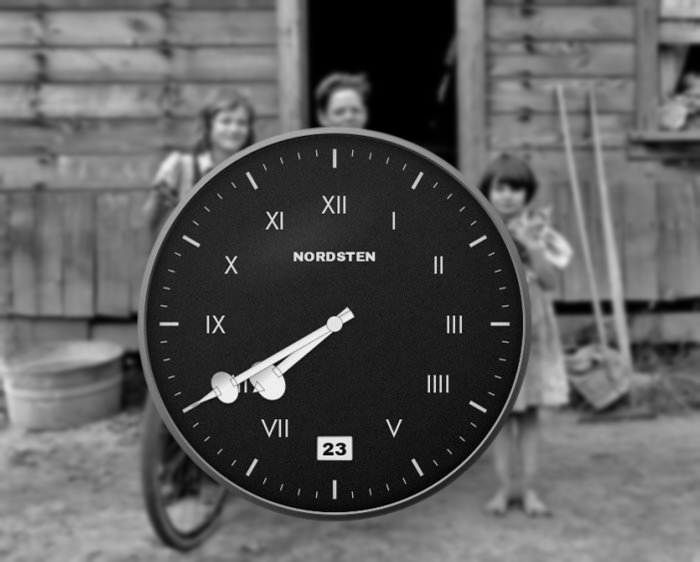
7:40
